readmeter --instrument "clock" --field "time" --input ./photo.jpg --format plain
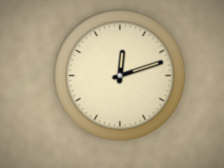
12:12
